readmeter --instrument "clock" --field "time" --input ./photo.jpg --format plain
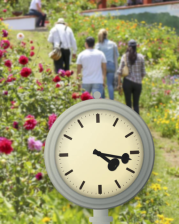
4:17
